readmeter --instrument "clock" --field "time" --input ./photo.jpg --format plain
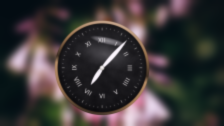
7:07
